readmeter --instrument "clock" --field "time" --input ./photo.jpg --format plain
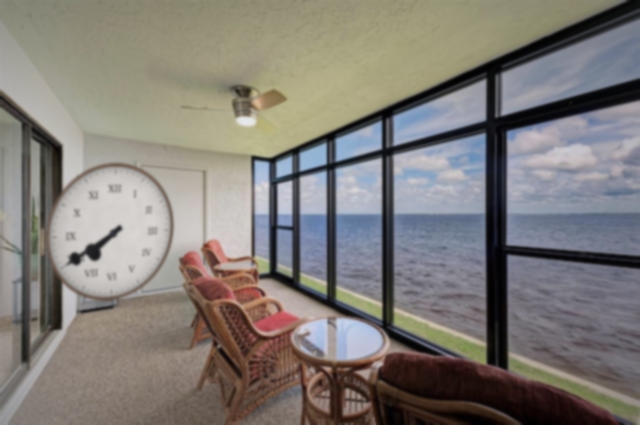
7:40
